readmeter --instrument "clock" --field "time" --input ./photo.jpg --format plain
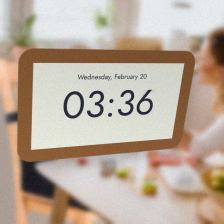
3:36
